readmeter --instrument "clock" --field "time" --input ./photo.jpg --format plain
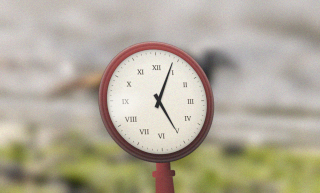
5:04
